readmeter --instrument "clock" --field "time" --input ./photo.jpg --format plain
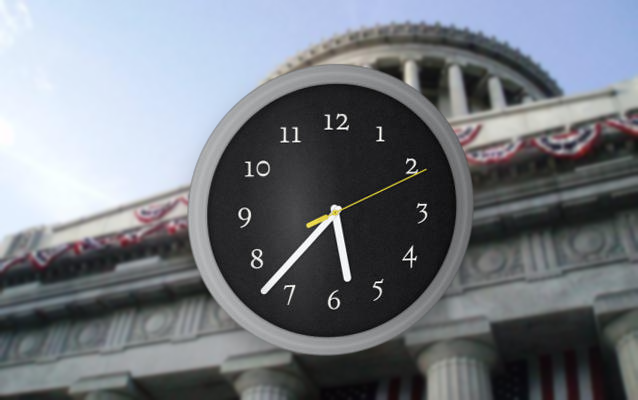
5:37:11
